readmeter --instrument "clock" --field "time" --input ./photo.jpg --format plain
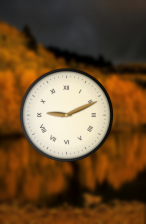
9:11
